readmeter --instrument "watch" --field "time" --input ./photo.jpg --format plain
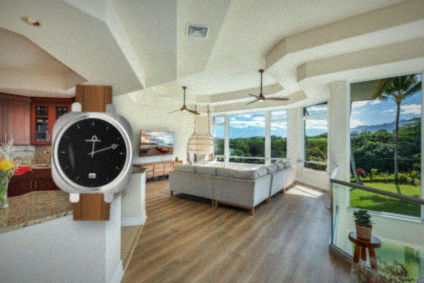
12:12
